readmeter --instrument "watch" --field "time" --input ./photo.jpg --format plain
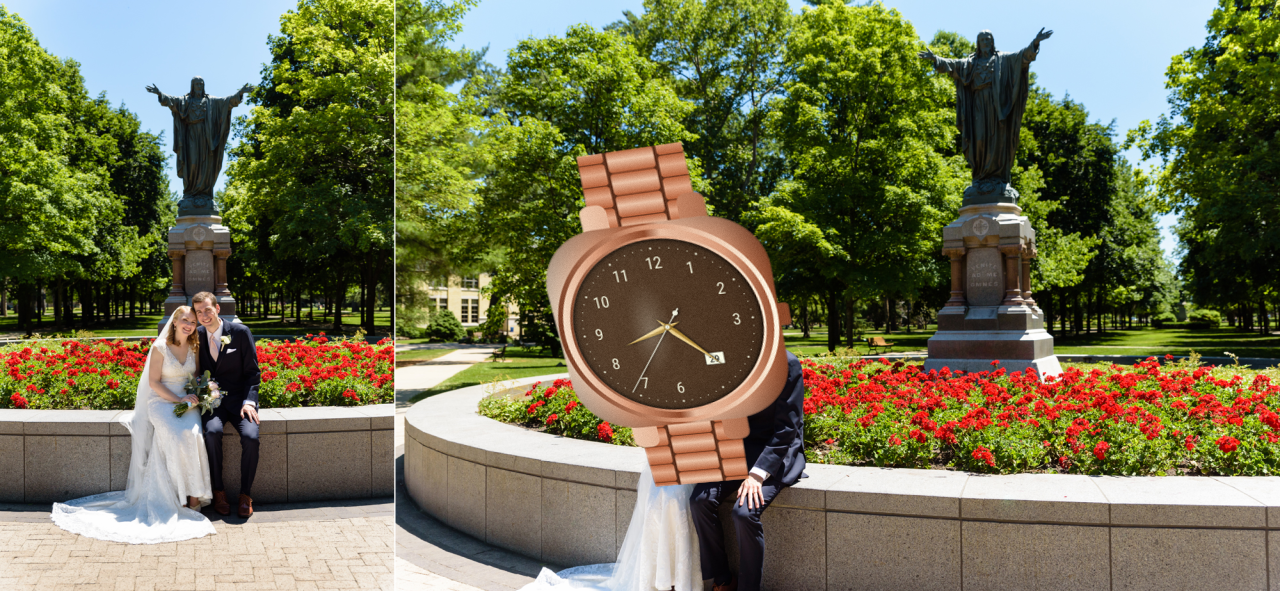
8:22:36
